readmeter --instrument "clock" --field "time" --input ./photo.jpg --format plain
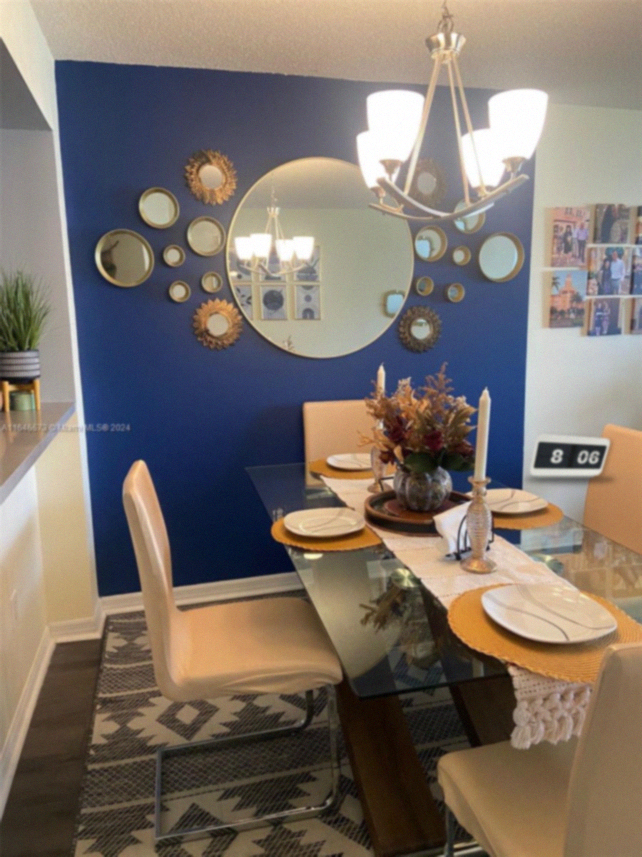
8:06
